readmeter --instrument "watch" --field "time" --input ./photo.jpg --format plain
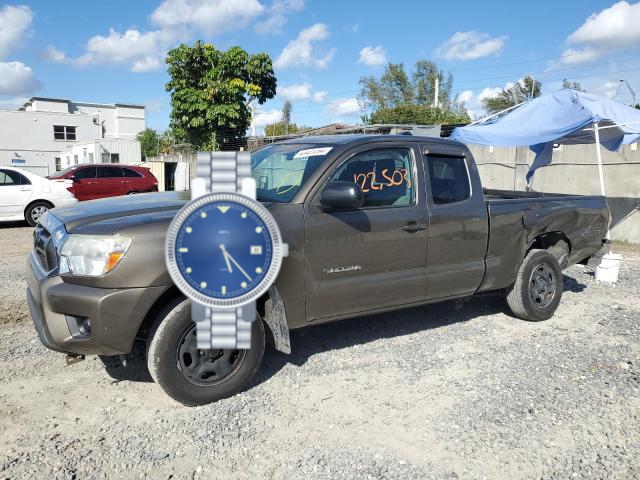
5:23
